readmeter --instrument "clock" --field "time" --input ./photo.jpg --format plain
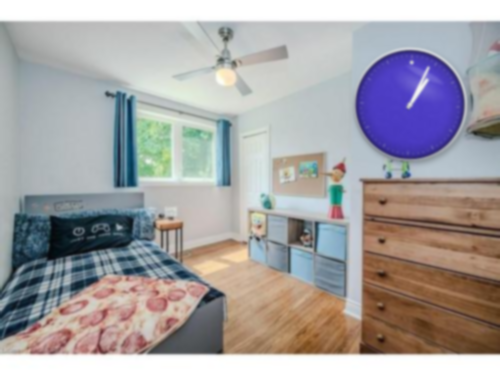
1:04
